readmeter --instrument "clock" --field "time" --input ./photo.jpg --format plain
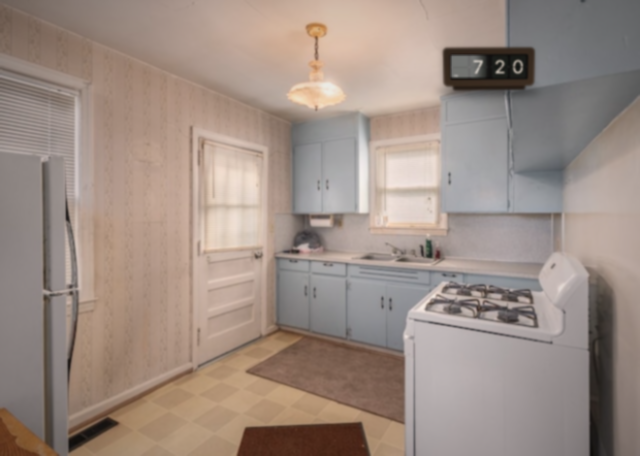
7:20
